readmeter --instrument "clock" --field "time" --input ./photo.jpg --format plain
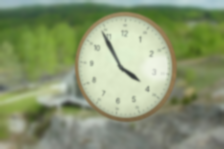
3:54
